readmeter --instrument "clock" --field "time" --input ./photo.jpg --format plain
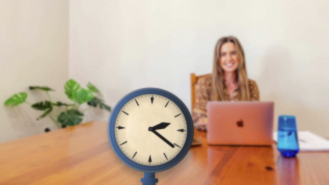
2:21
